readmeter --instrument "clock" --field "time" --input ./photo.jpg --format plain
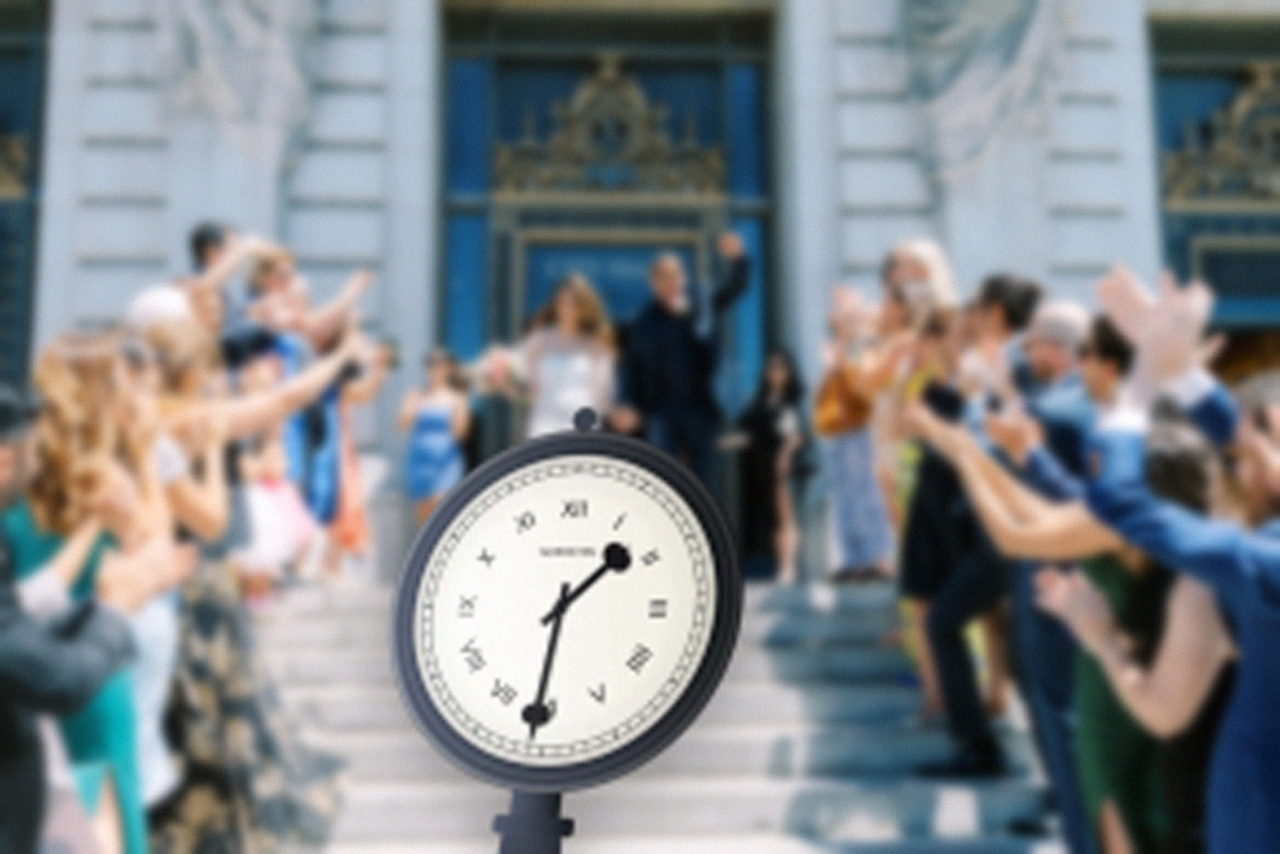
1:31
